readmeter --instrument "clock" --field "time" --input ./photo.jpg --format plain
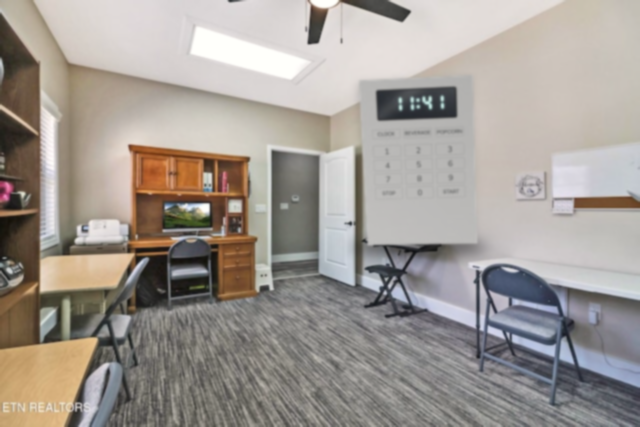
11:41
